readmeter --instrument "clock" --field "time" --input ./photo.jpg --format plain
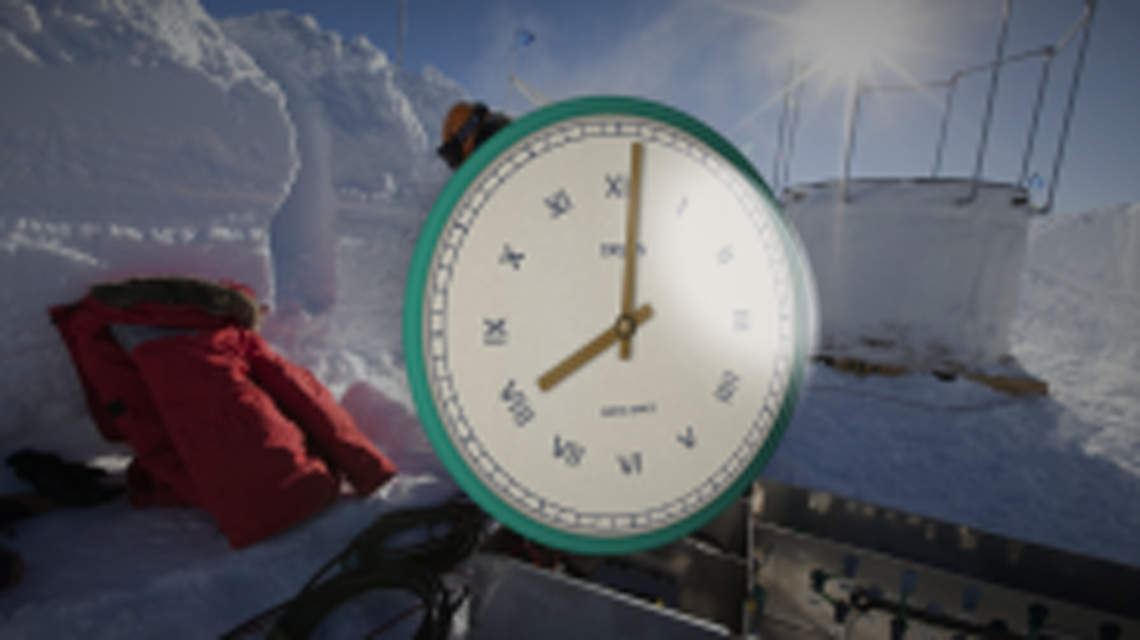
8:01
